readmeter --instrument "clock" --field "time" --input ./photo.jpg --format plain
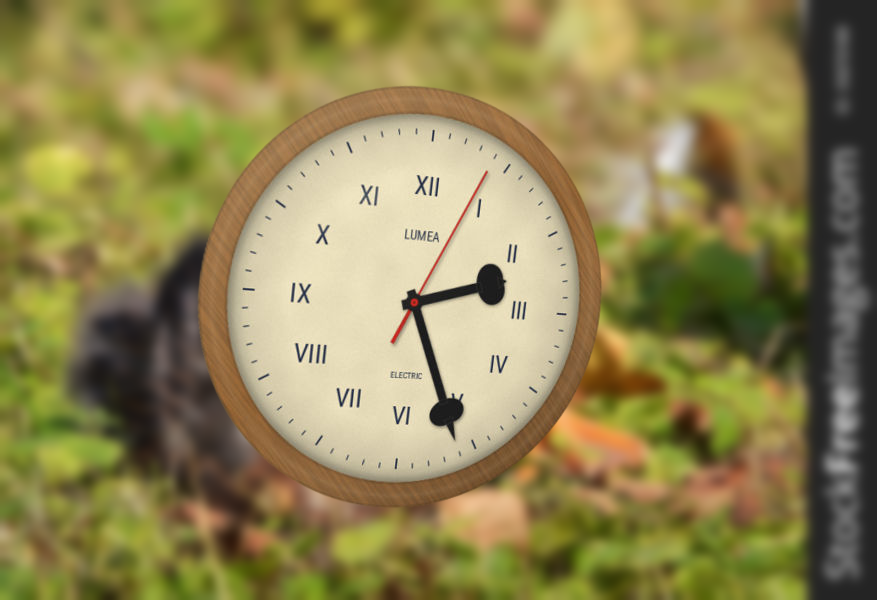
2:26:04
